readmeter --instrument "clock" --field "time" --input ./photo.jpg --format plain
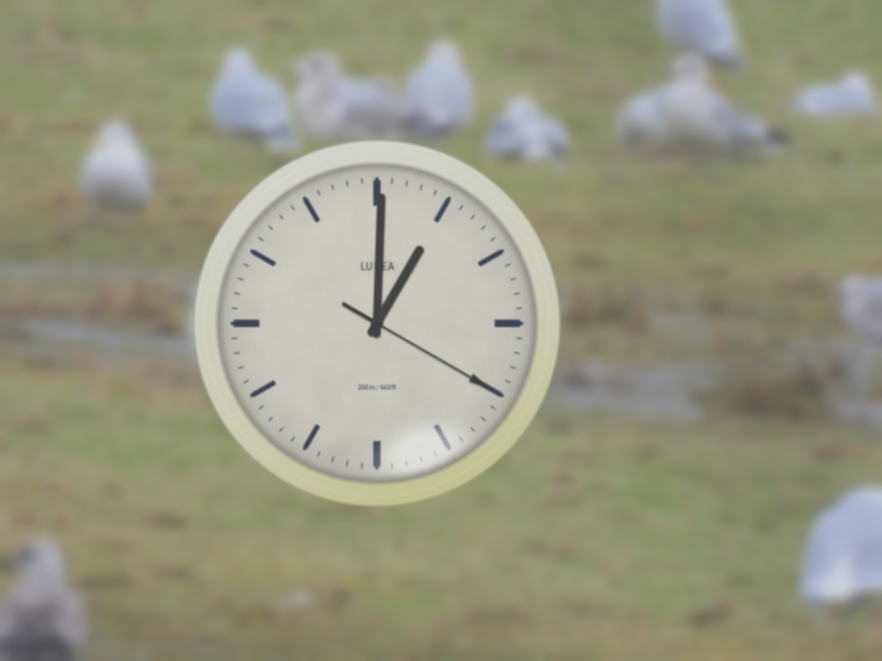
1:00:20
